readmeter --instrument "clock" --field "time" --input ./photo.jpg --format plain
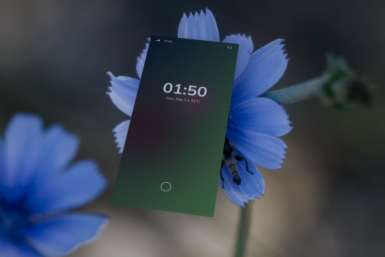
1:50
